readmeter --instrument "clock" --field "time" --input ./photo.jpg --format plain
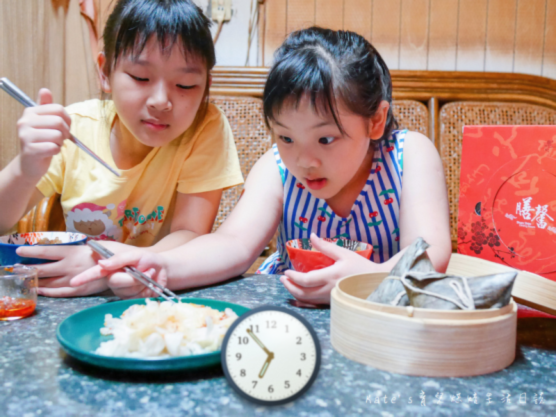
6:53
